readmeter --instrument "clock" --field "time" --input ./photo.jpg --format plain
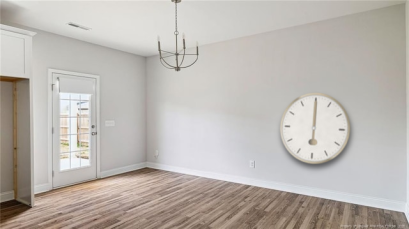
6:00
